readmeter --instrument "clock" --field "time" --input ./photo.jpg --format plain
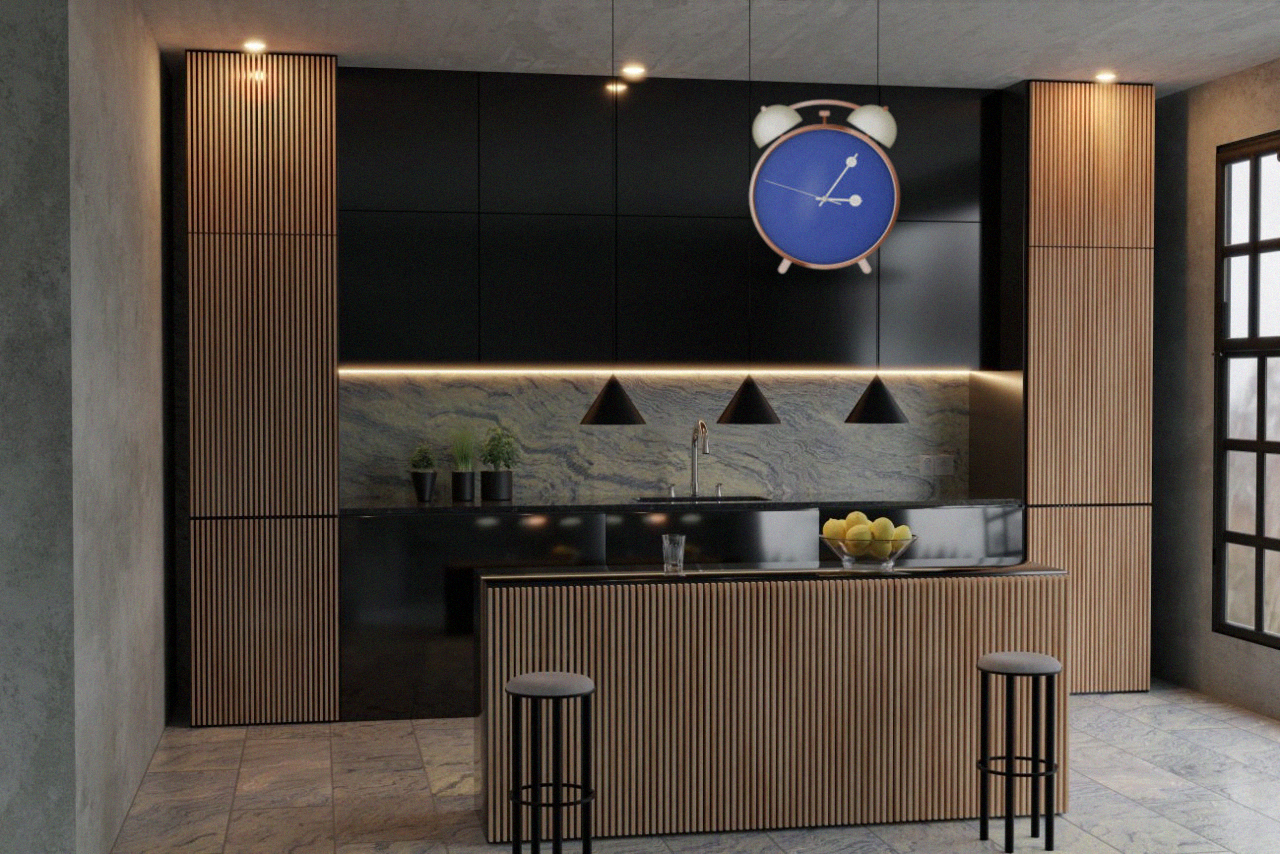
3:05:48
